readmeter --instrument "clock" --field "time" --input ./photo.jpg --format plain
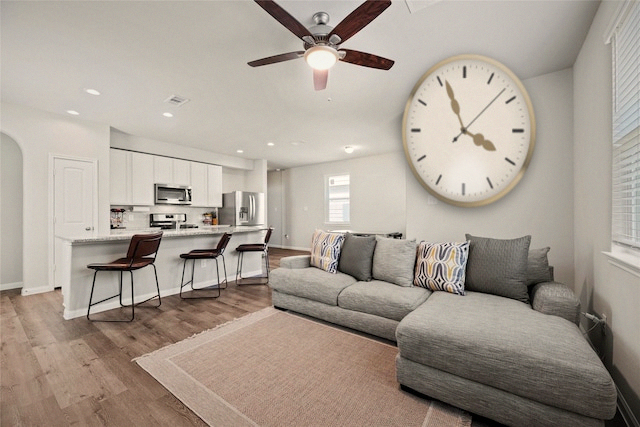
3:56:08
